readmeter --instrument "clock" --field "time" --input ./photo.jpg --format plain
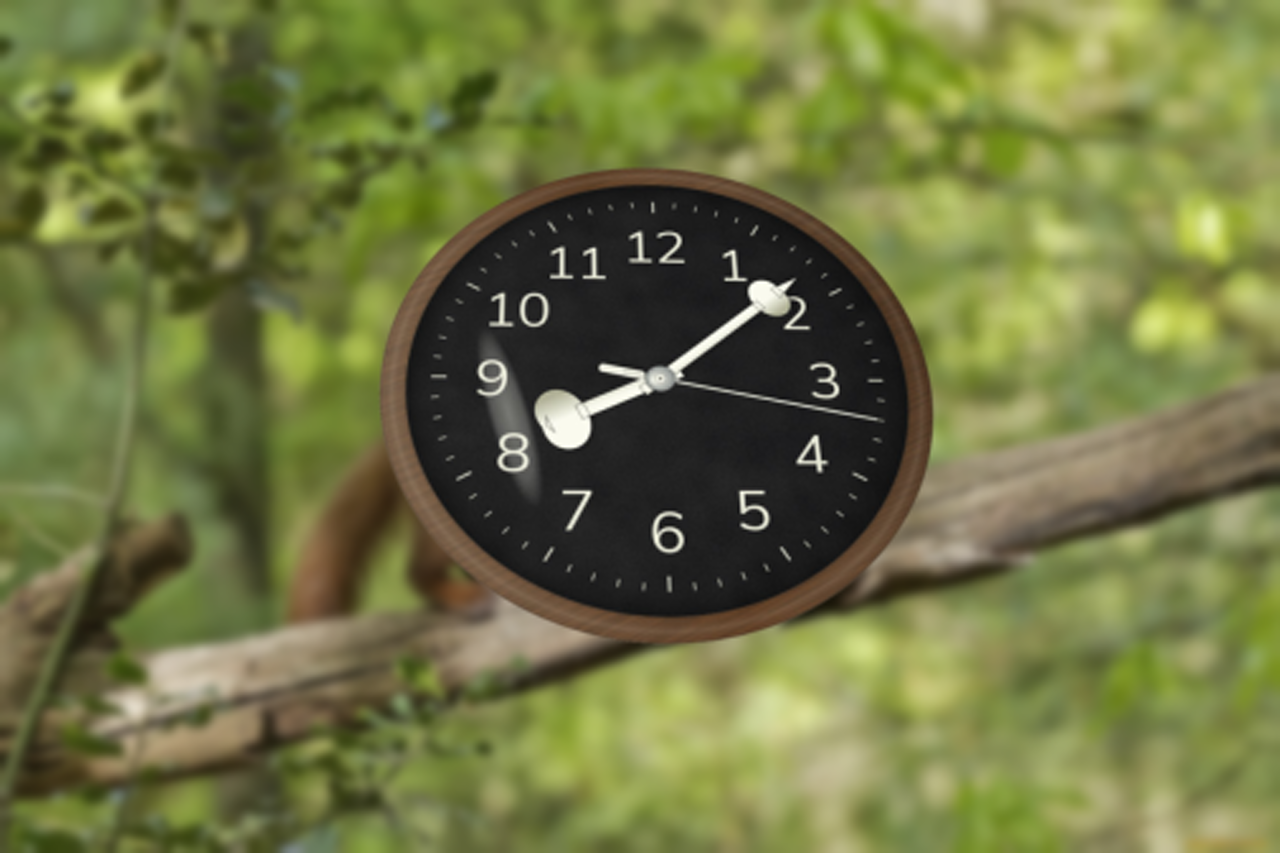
8:08:17
